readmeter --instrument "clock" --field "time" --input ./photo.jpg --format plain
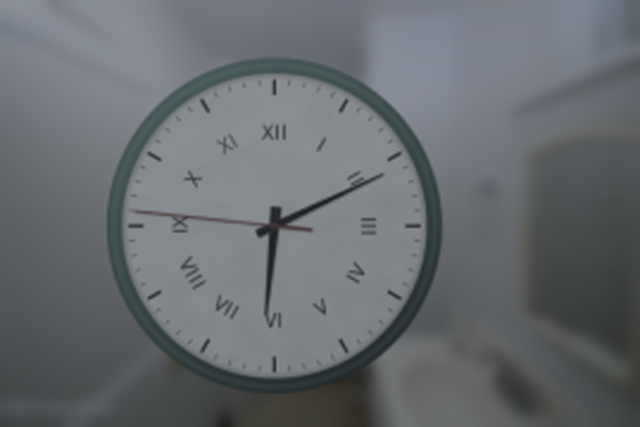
6:10:46
